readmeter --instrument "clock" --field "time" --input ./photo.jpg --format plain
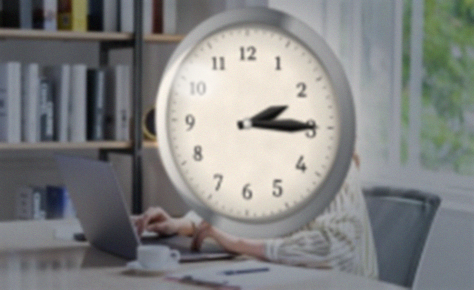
2:15
